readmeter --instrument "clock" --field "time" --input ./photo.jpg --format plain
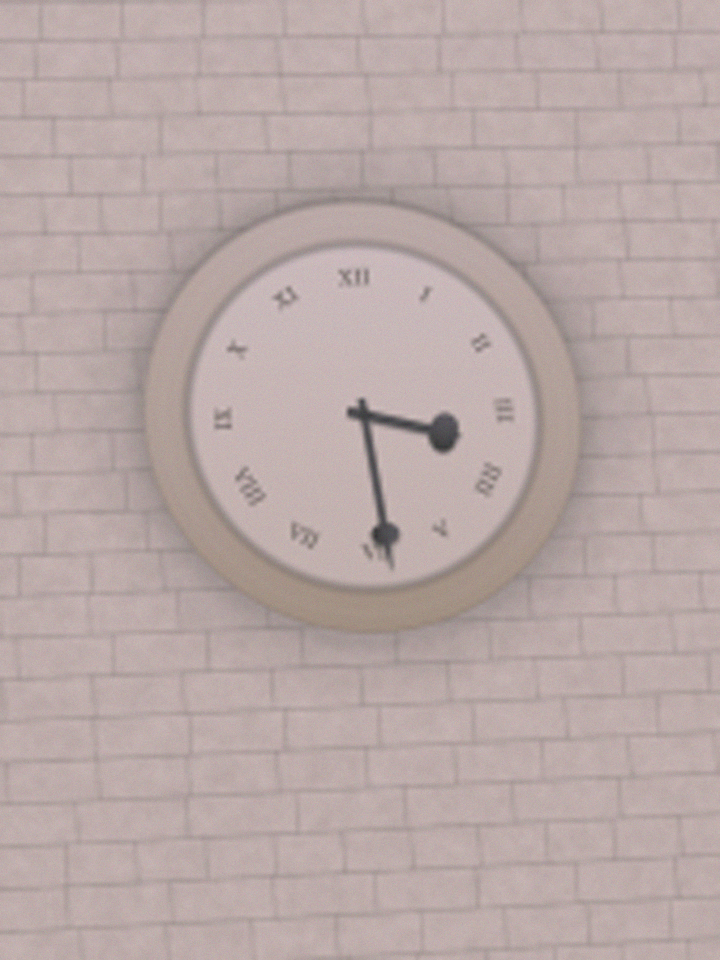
3:29
